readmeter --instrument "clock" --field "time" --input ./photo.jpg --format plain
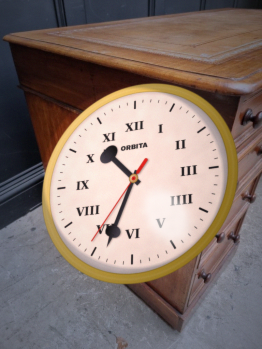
10:33:36
